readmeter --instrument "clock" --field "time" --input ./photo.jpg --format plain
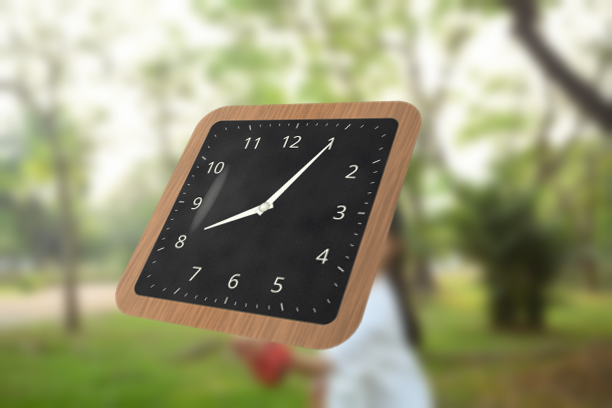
8:05
